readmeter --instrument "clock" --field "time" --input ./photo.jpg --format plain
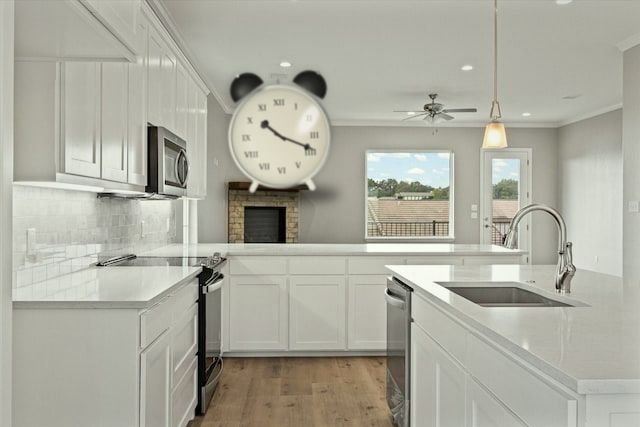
10:19
